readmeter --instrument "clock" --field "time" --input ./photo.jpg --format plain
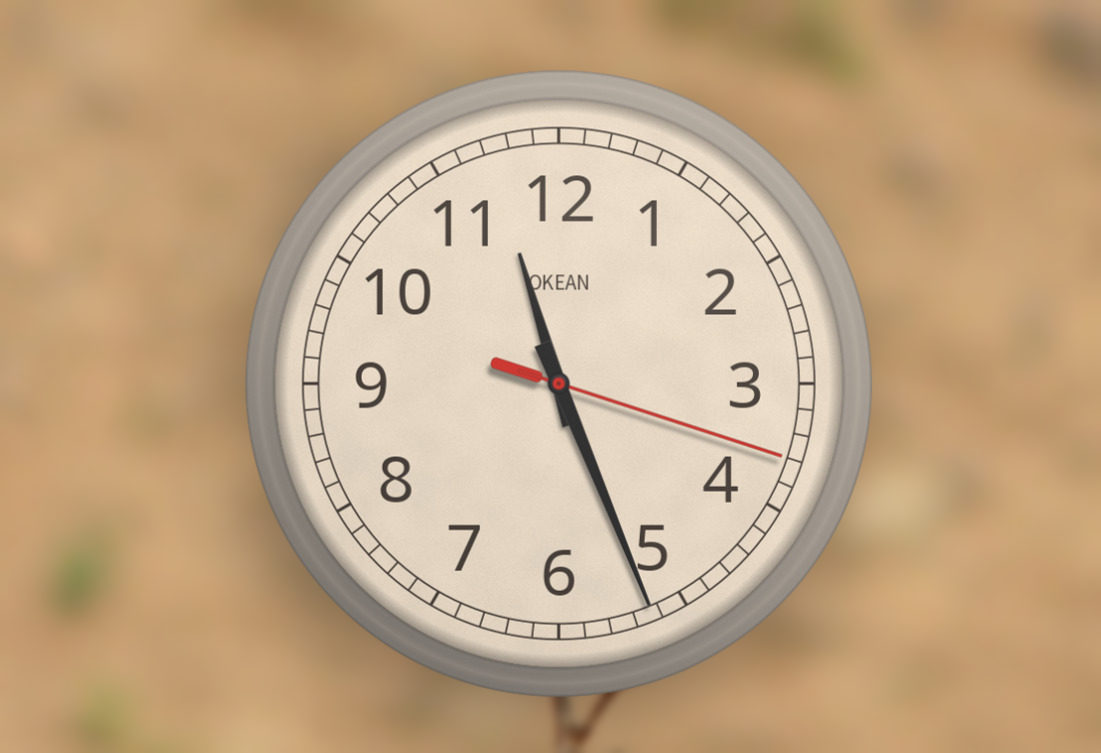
11:26:18
